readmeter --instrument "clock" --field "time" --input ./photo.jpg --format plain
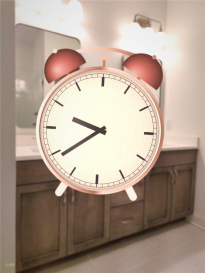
9:39
